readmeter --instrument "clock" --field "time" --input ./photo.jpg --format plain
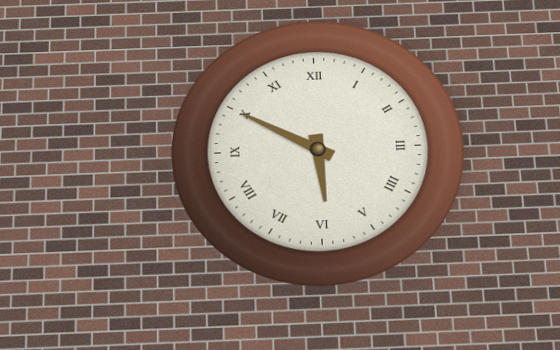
5:50
